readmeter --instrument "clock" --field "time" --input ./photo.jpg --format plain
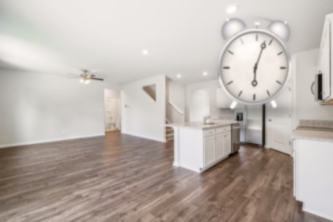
6:03
